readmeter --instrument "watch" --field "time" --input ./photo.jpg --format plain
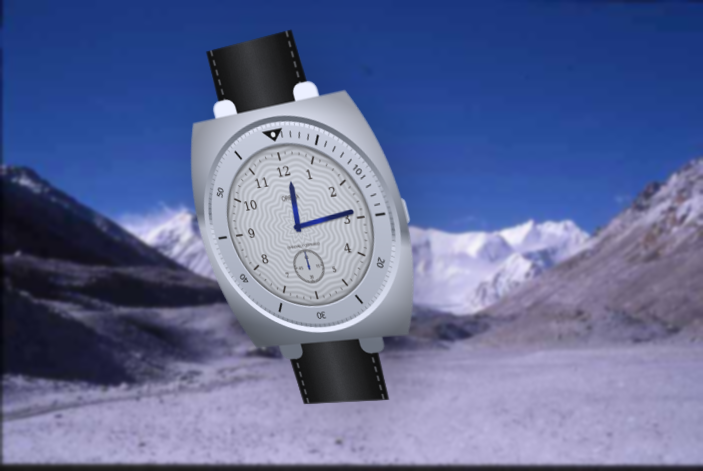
12:14
